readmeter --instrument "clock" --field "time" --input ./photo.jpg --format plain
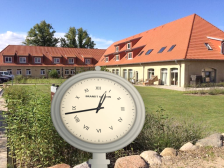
12:43
